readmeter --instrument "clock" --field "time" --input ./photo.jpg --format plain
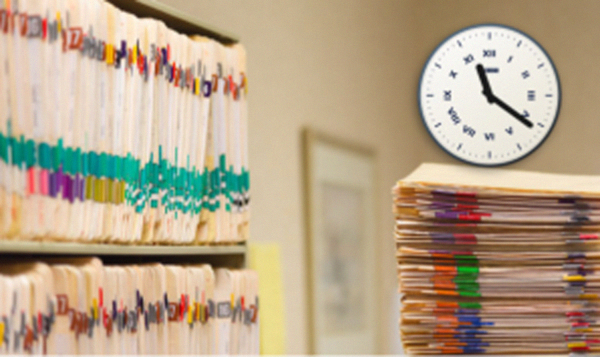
11:21
